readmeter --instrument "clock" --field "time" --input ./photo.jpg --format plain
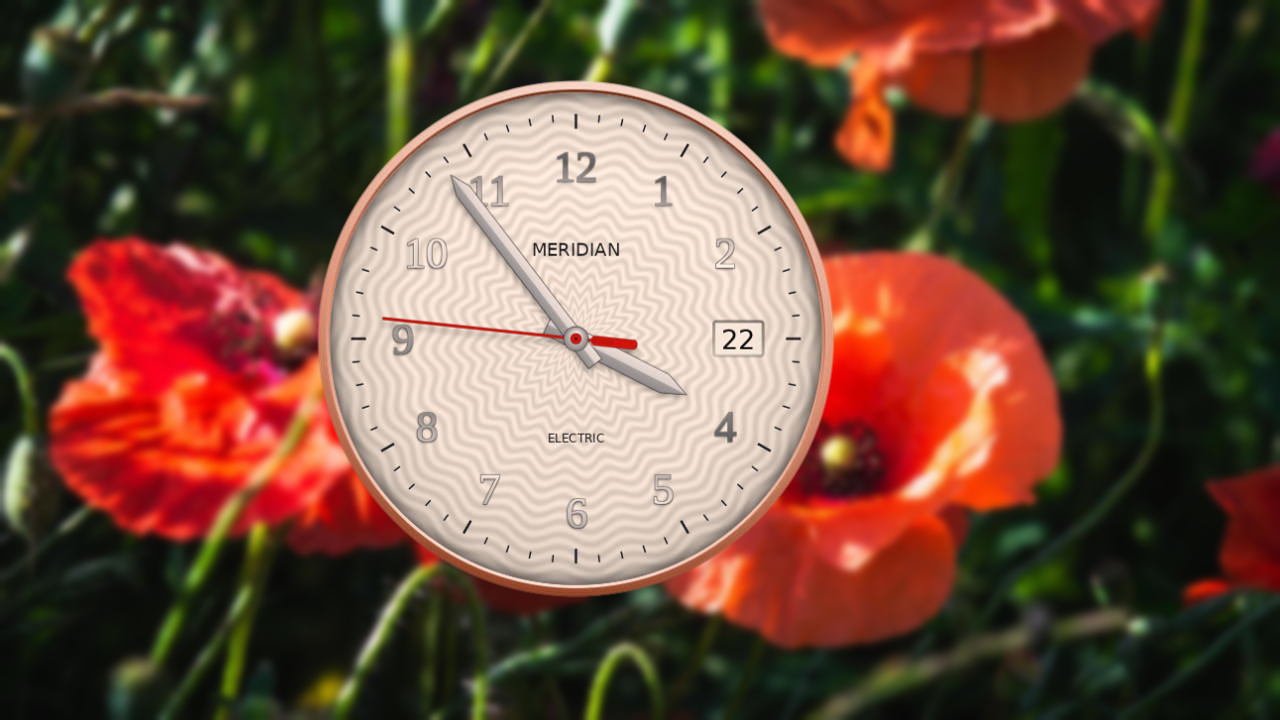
3:53:46
